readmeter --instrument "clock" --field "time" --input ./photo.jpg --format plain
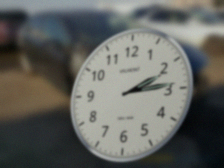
2:14
